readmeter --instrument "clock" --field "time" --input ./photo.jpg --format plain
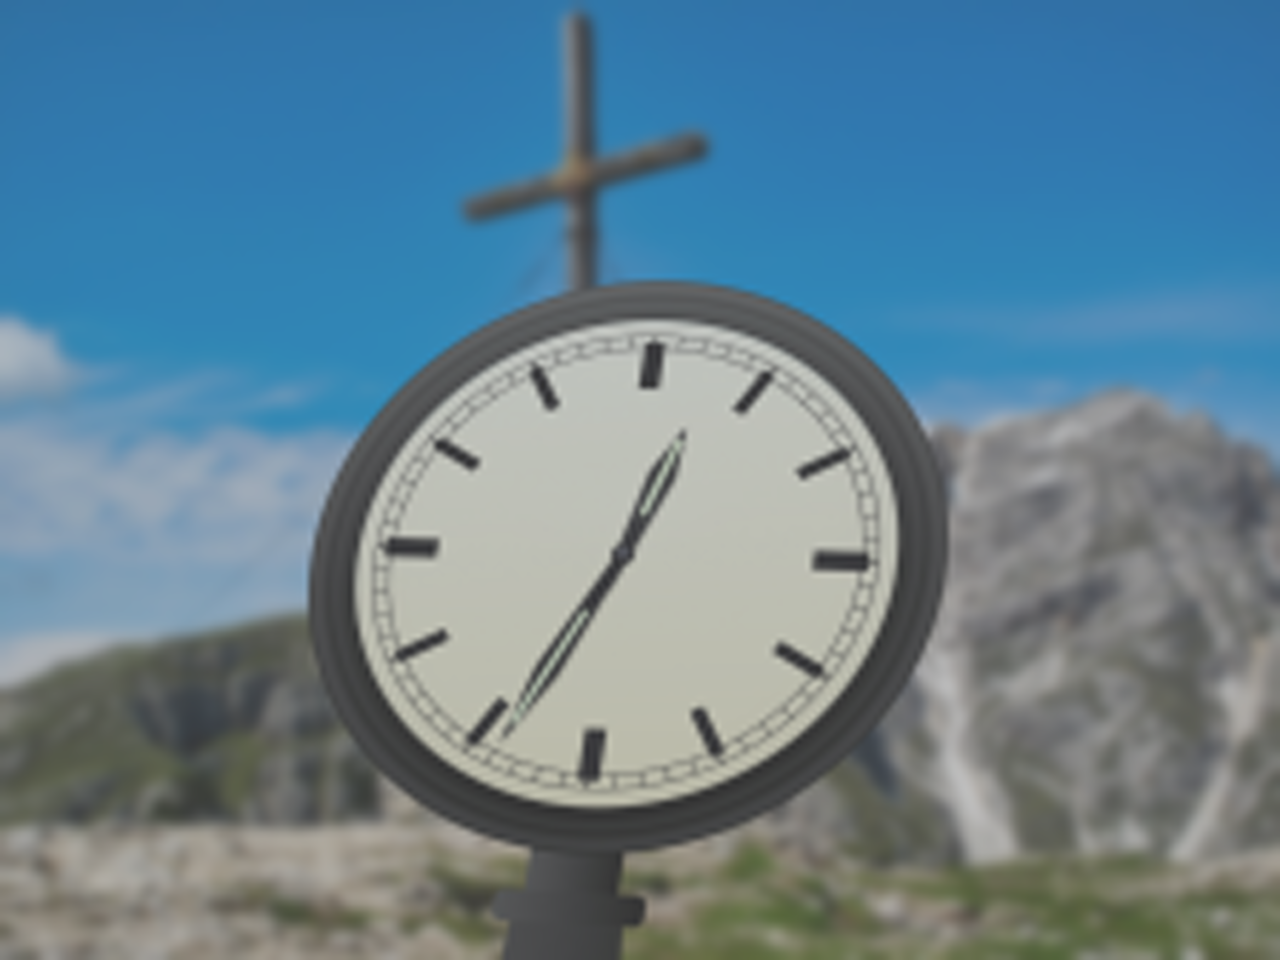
12:34
